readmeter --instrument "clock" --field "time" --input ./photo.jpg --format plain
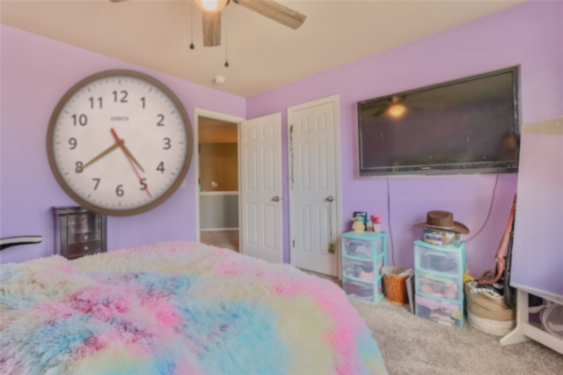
4:39:25
